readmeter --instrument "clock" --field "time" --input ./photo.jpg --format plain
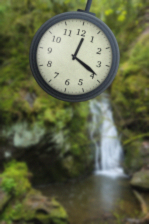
12:19
